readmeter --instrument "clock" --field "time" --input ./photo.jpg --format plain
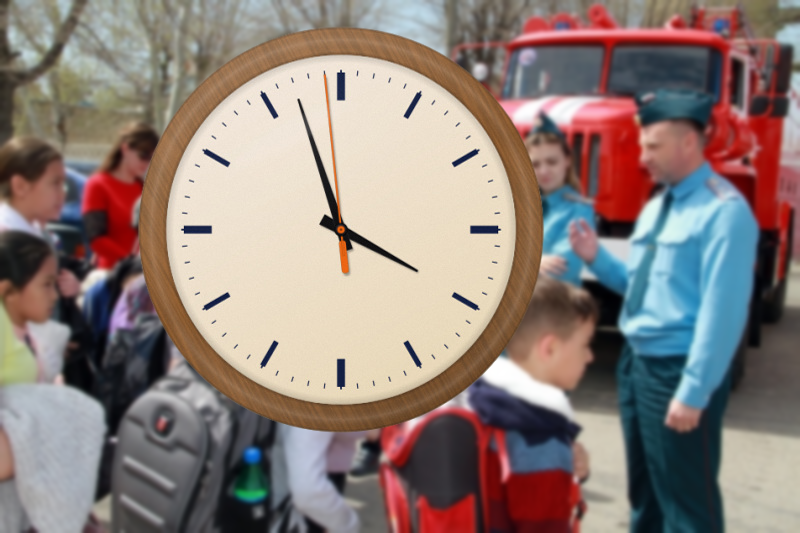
3:56:59
